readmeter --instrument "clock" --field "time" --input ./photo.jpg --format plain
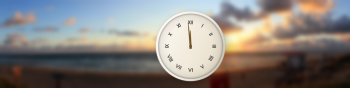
11:59
